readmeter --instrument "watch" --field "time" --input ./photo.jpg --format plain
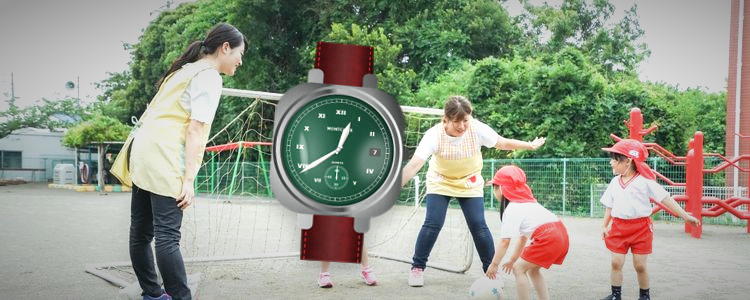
12:39
